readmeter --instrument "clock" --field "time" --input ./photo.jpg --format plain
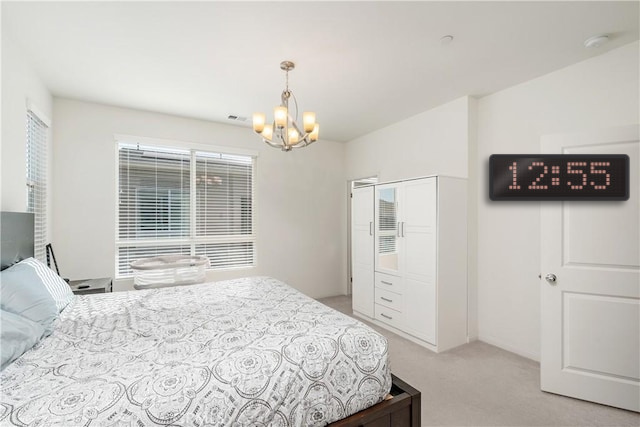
12:55
